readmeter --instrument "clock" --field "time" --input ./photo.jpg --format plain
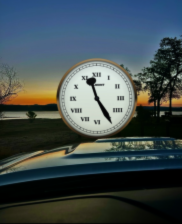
11:25
